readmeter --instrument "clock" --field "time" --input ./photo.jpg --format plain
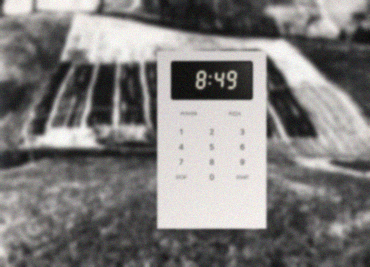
8:49
